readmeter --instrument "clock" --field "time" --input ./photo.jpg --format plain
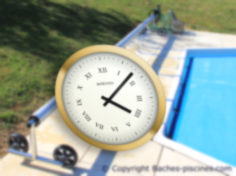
4:08
